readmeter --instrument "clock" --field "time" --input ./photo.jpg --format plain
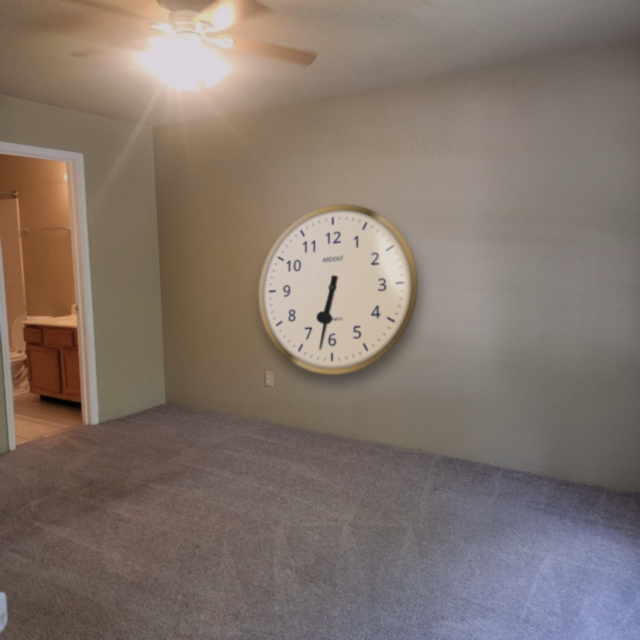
6:32
